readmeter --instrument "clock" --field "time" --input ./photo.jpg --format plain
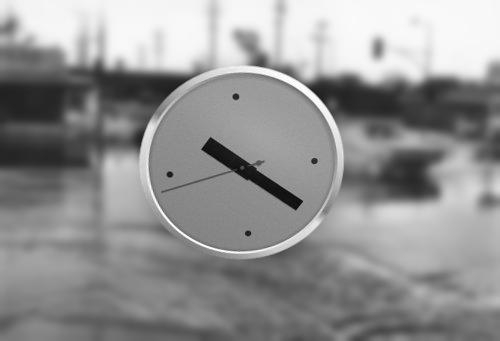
10:21:43
